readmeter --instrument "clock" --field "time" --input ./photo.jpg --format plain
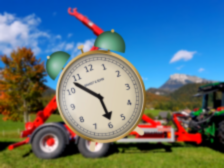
5:53
